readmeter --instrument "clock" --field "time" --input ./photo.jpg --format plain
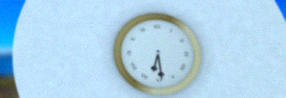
6:29
